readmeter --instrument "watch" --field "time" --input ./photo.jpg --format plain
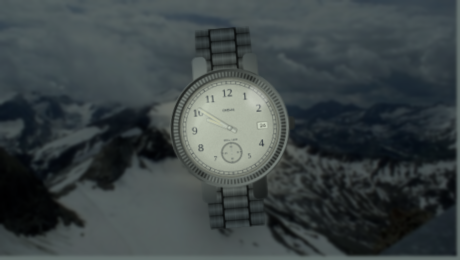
9:51
